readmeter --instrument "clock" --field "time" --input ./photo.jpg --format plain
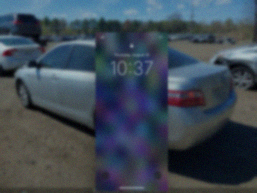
10:37
